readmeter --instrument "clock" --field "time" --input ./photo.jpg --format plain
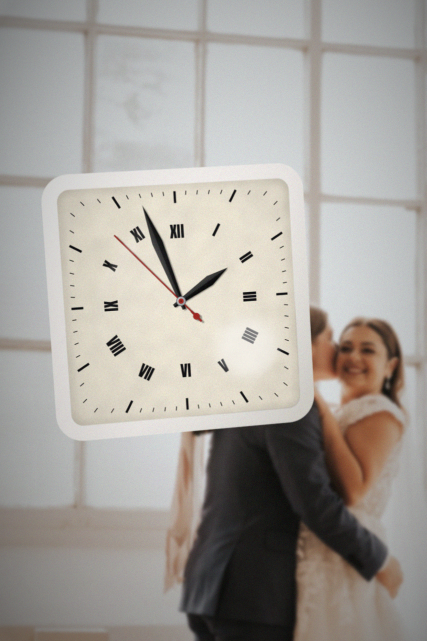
1:56:53
